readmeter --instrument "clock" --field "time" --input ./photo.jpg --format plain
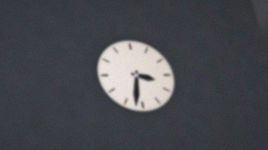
3:32
